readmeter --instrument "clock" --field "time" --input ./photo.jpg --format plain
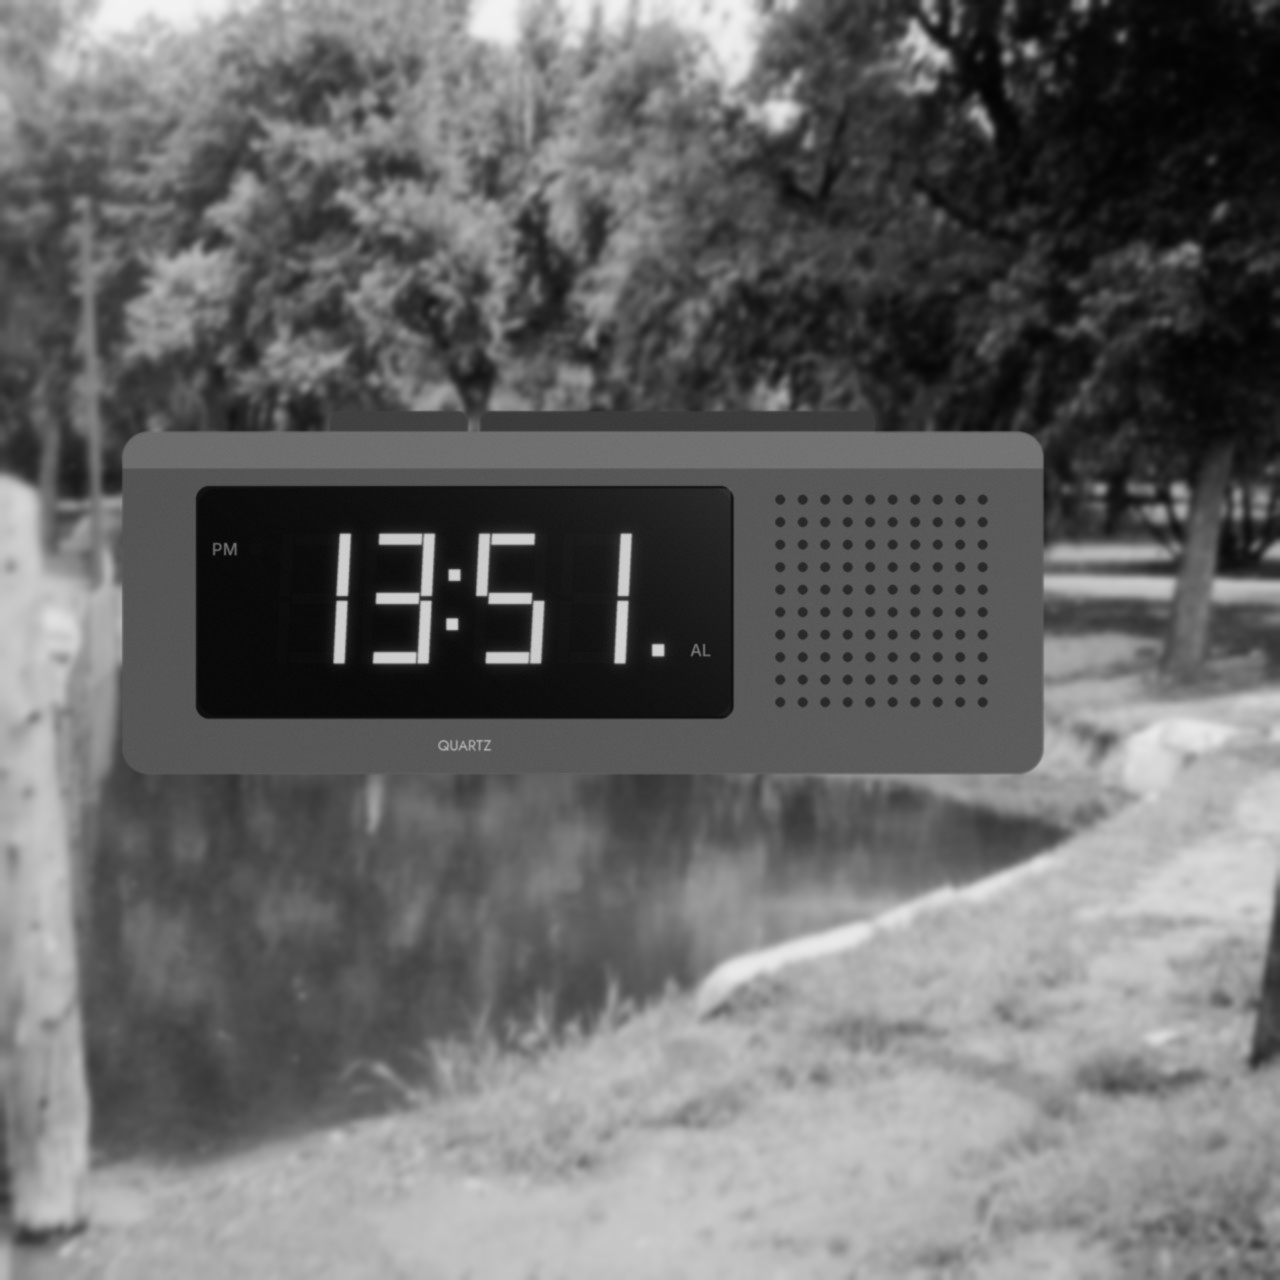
13:51
